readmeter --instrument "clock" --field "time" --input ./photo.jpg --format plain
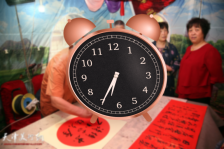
6:35
